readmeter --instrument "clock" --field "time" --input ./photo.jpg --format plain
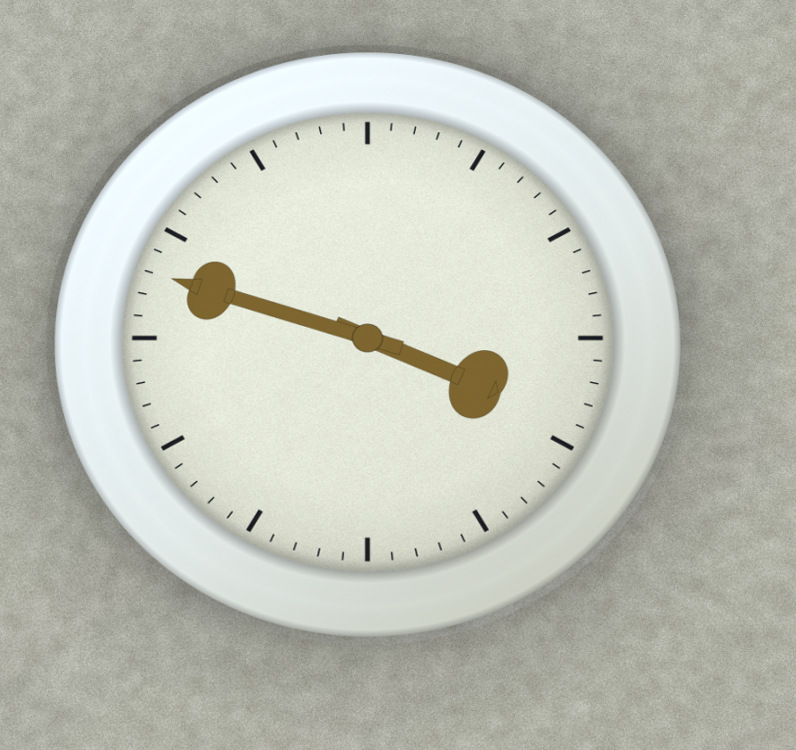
3:48
